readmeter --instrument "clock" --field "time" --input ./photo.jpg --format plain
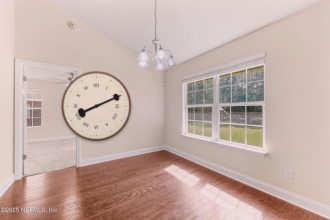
8:11
